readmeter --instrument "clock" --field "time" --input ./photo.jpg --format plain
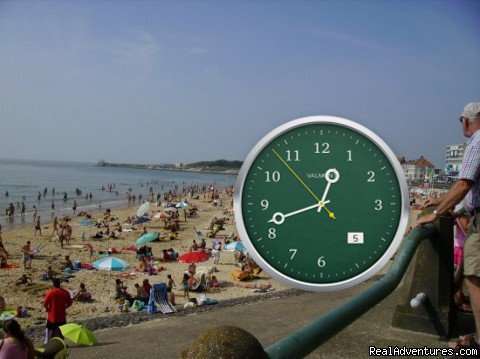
12:41:53
